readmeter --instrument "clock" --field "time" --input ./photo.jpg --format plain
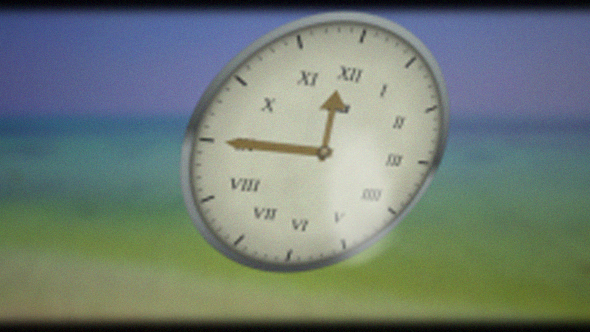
11:45
